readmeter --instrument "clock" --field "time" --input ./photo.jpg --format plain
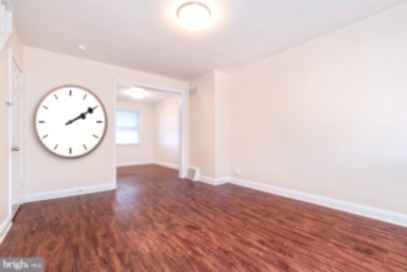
2:10
